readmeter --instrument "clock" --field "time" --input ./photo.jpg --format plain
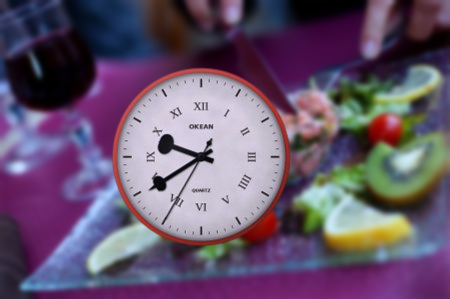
9:39:35
